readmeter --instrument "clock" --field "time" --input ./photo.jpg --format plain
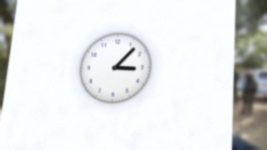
3:07
